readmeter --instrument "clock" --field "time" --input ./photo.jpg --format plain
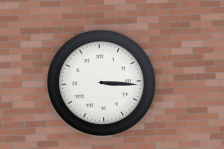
3:16
